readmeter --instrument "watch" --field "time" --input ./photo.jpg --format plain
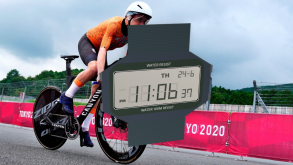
11:06:37
